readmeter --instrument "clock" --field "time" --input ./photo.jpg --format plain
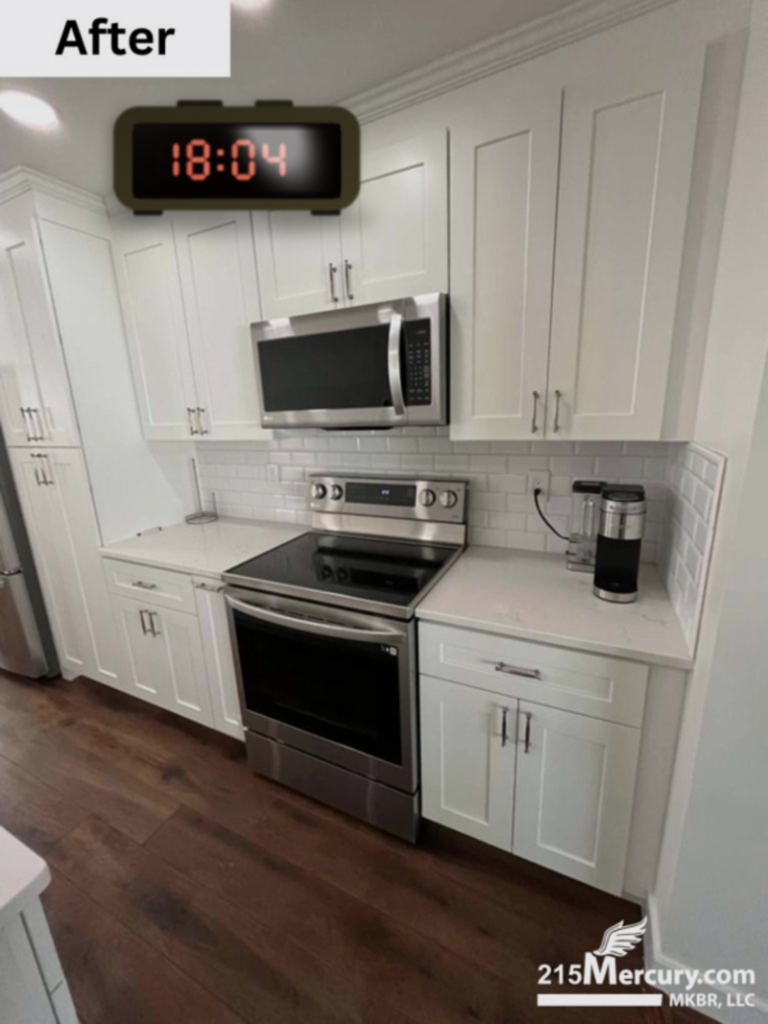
18:04
